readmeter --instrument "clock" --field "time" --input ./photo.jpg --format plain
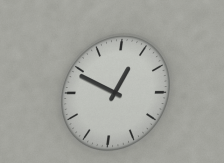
12:49
